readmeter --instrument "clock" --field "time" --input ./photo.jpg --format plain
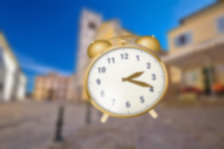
2:19
